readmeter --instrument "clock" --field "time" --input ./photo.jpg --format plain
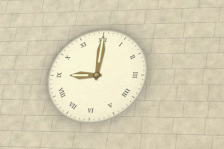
9:00
